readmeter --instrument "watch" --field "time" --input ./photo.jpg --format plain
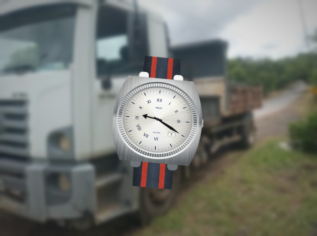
9:20
